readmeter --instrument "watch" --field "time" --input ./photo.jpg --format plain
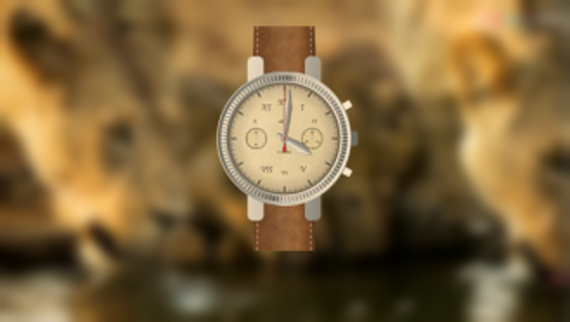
4:01
